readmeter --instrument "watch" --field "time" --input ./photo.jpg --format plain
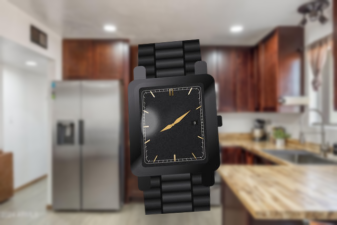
8:09
